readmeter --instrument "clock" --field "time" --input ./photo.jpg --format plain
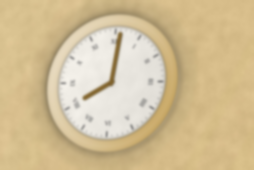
8:01
